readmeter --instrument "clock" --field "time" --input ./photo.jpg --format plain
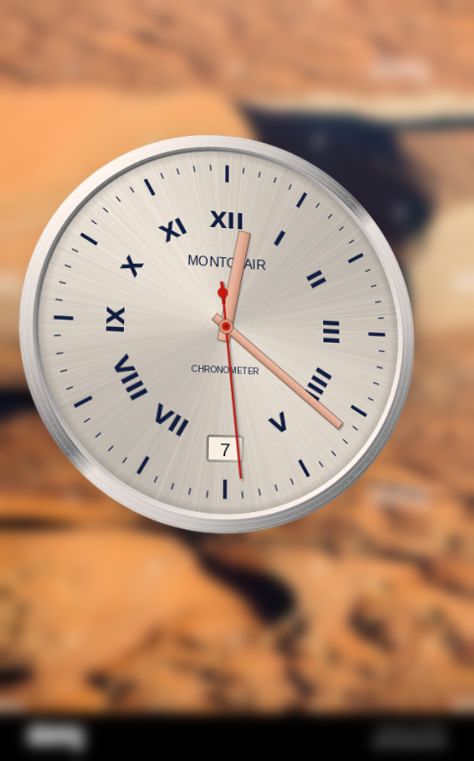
12:21:29
